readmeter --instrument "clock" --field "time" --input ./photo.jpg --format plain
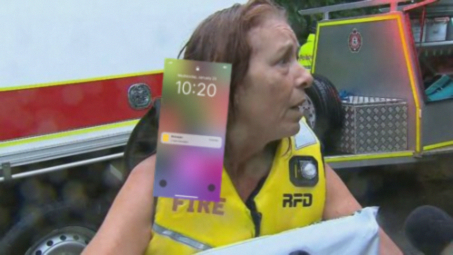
10:20
